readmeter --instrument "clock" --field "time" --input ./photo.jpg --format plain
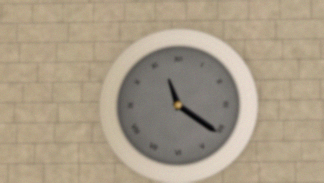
11:21
